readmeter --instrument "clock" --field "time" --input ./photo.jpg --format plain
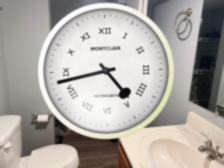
4:43
